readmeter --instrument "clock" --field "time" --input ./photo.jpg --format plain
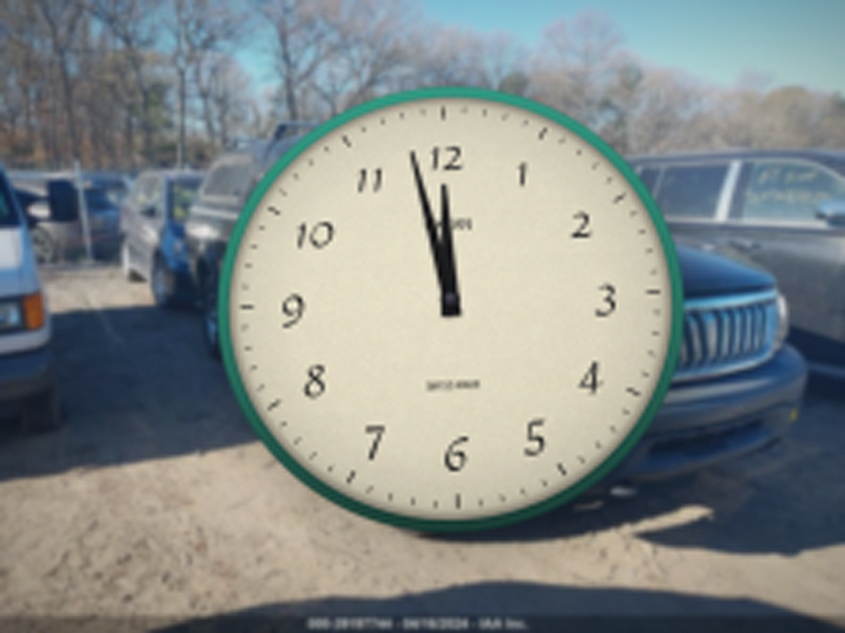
11:58
